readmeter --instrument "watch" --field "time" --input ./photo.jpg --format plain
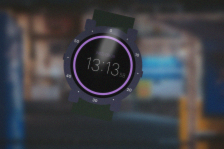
13:13
